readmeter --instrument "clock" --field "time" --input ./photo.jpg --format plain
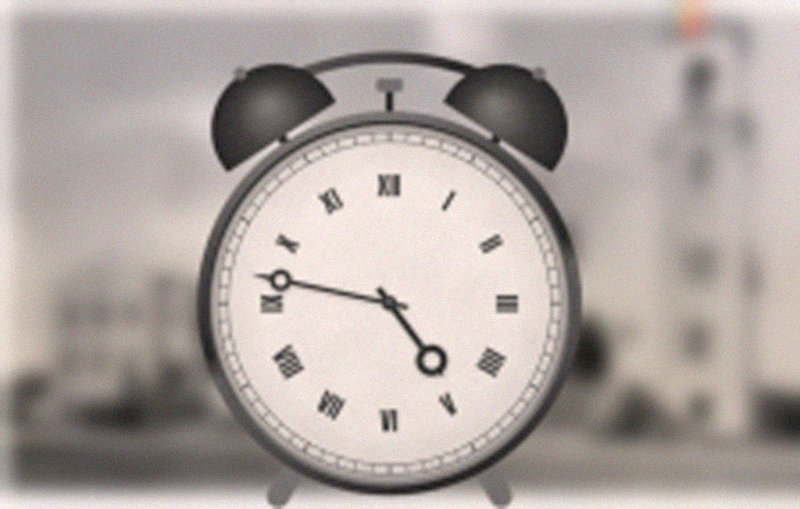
4:47
